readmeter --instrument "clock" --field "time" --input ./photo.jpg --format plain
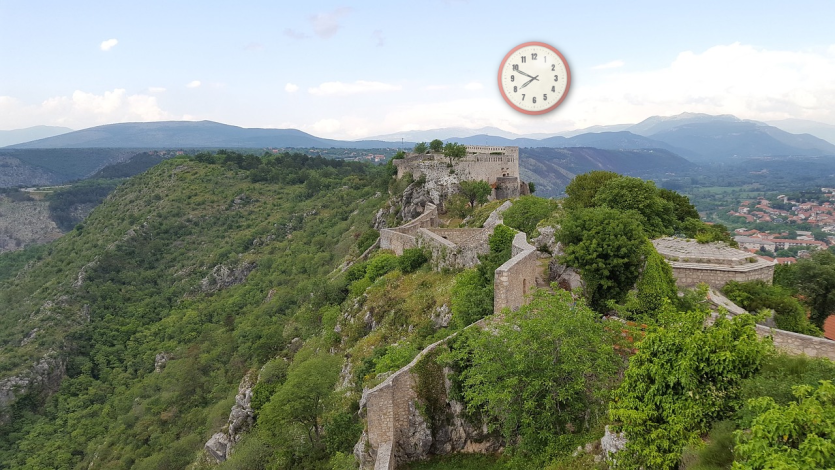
7:49
